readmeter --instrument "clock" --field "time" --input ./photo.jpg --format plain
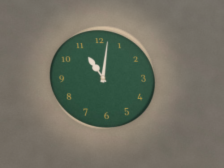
11:02
